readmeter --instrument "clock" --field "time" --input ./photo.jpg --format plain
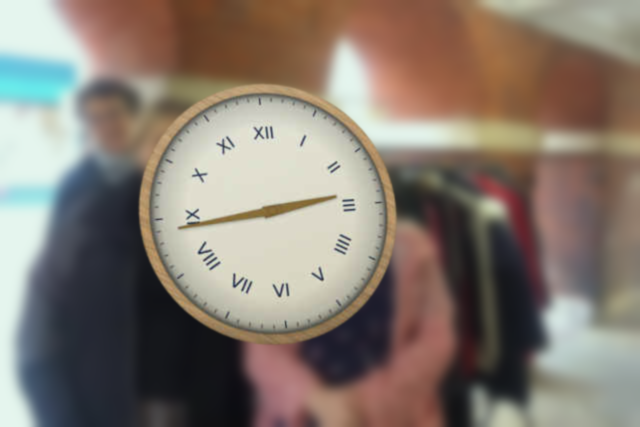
2:44
